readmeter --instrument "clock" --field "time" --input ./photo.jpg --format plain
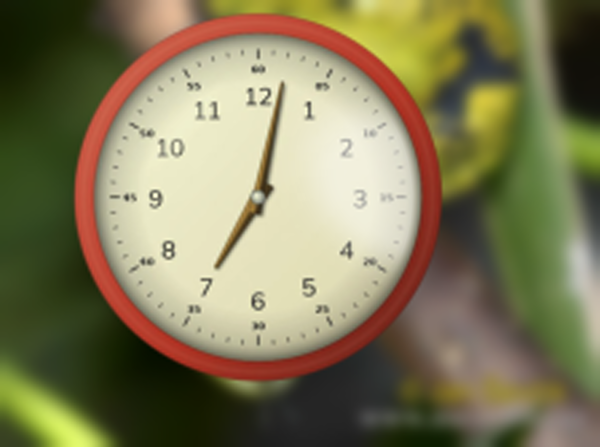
7:02
